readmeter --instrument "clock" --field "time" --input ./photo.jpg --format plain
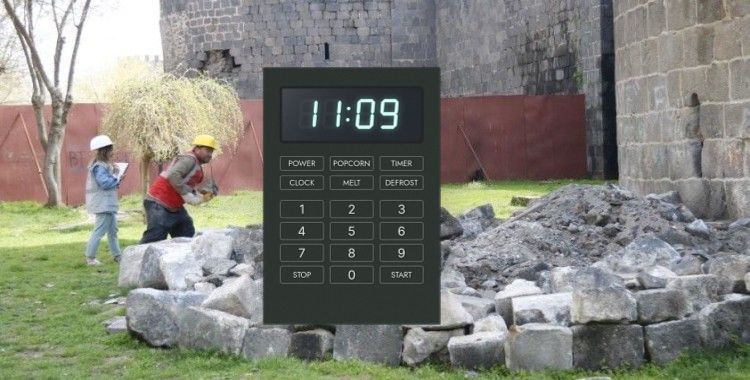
11:09
